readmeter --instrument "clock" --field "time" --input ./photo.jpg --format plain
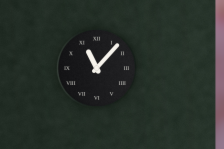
11:07
